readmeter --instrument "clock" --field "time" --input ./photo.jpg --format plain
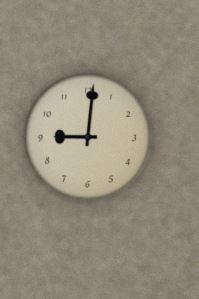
9:01
